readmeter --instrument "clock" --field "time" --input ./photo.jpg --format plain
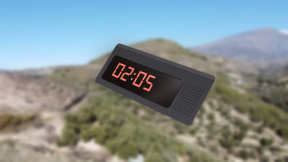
2:05
